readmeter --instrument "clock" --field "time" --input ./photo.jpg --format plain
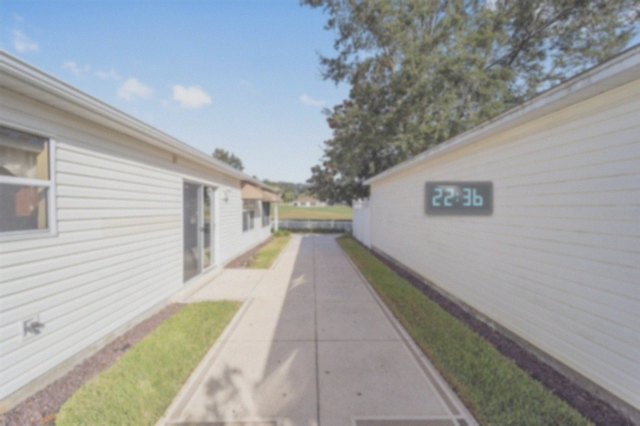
22:36
